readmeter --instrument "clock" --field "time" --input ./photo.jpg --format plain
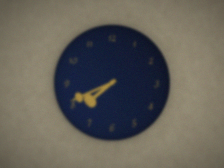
7:41
